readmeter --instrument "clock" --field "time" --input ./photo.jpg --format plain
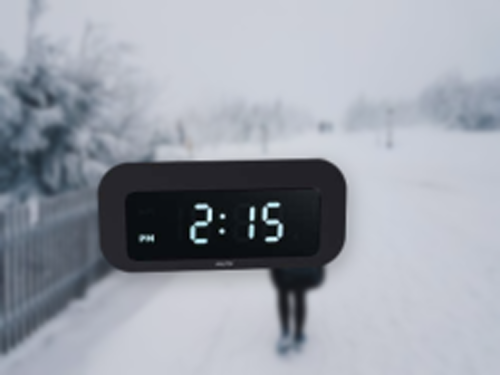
2:15
